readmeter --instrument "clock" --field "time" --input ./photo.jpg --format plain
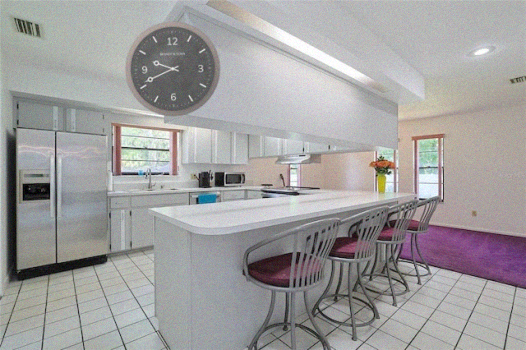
9:41
